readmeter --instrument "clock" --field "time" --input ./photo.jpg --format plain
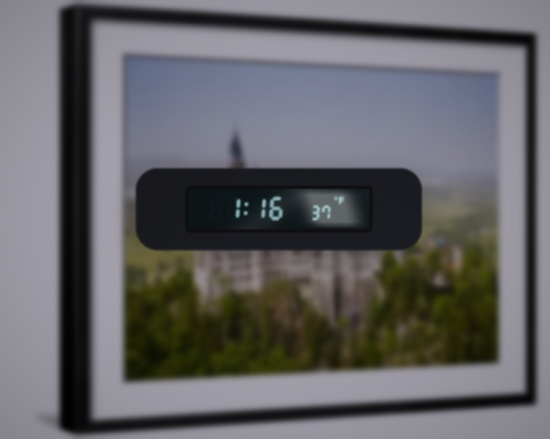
1:16
